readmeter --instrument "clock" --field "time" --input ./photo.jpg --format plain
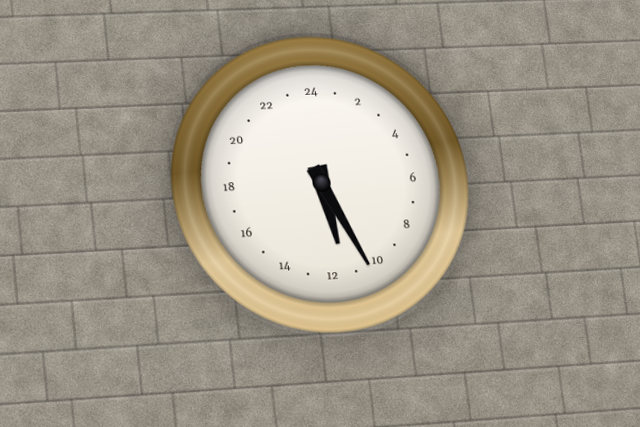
11:26
